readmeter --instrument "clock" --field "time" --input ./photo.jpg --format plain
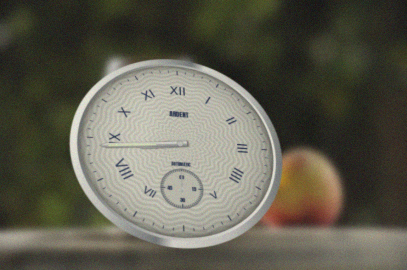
8:44
